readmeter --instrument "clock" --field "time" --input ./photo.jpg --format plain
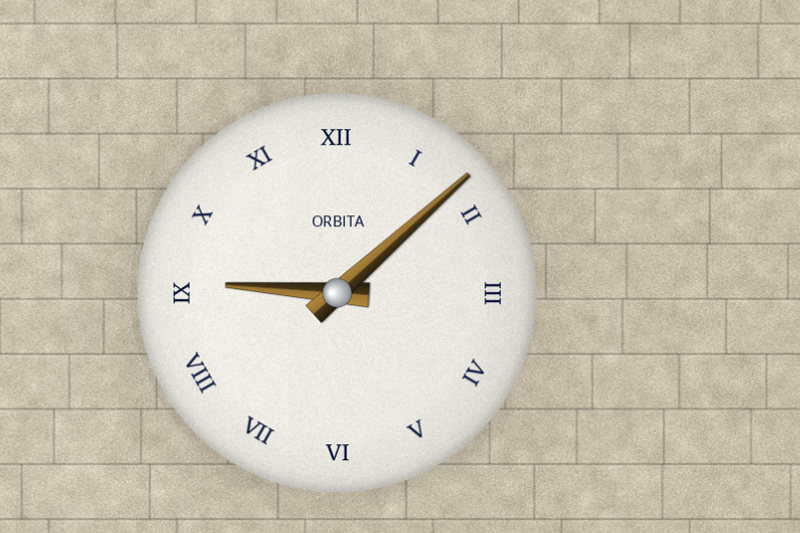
9:08
